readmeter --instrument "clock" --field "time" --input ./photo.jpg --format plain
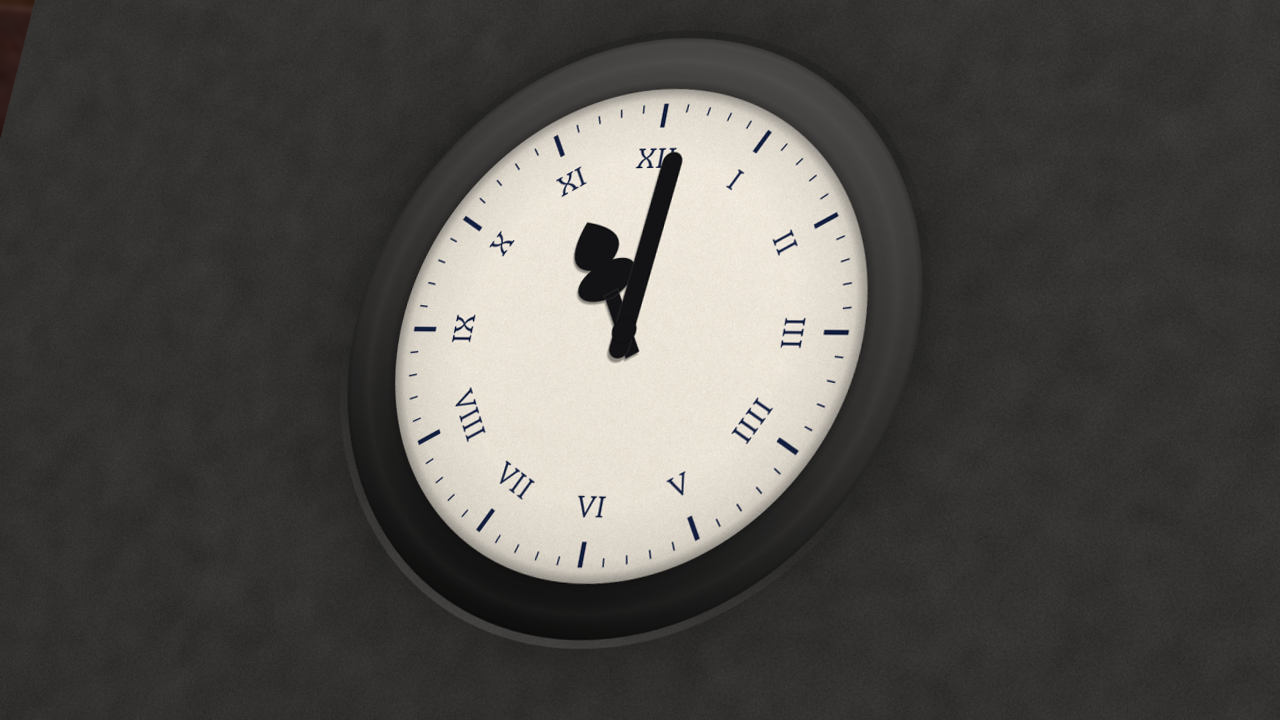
11:01
